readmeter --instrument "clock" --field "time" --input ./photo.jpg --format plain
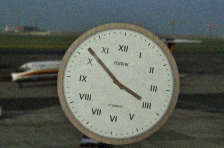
3:52
